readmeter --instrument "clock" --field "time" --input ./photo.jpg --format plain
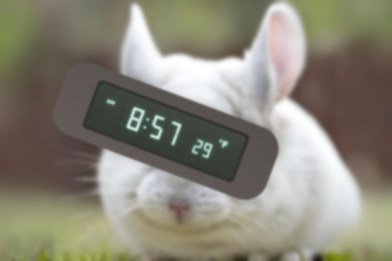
8:57
